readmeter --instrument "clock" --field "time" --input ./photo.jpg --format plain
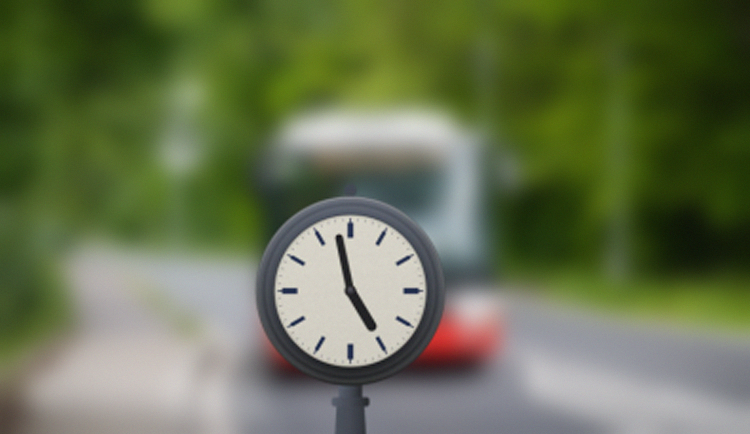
4:58
